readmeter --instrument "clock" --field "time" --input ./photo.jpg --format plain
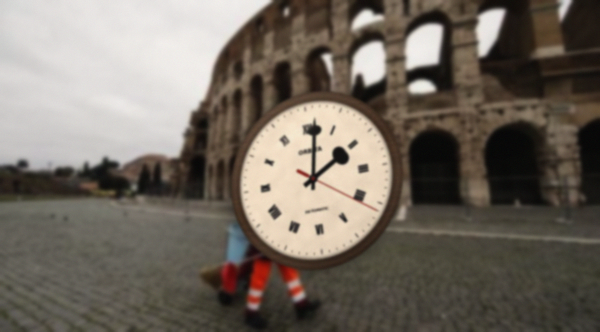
2:01:21
